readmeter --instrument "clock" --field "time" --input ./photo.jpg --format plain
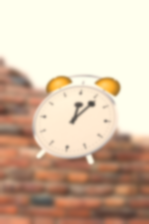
12:06
